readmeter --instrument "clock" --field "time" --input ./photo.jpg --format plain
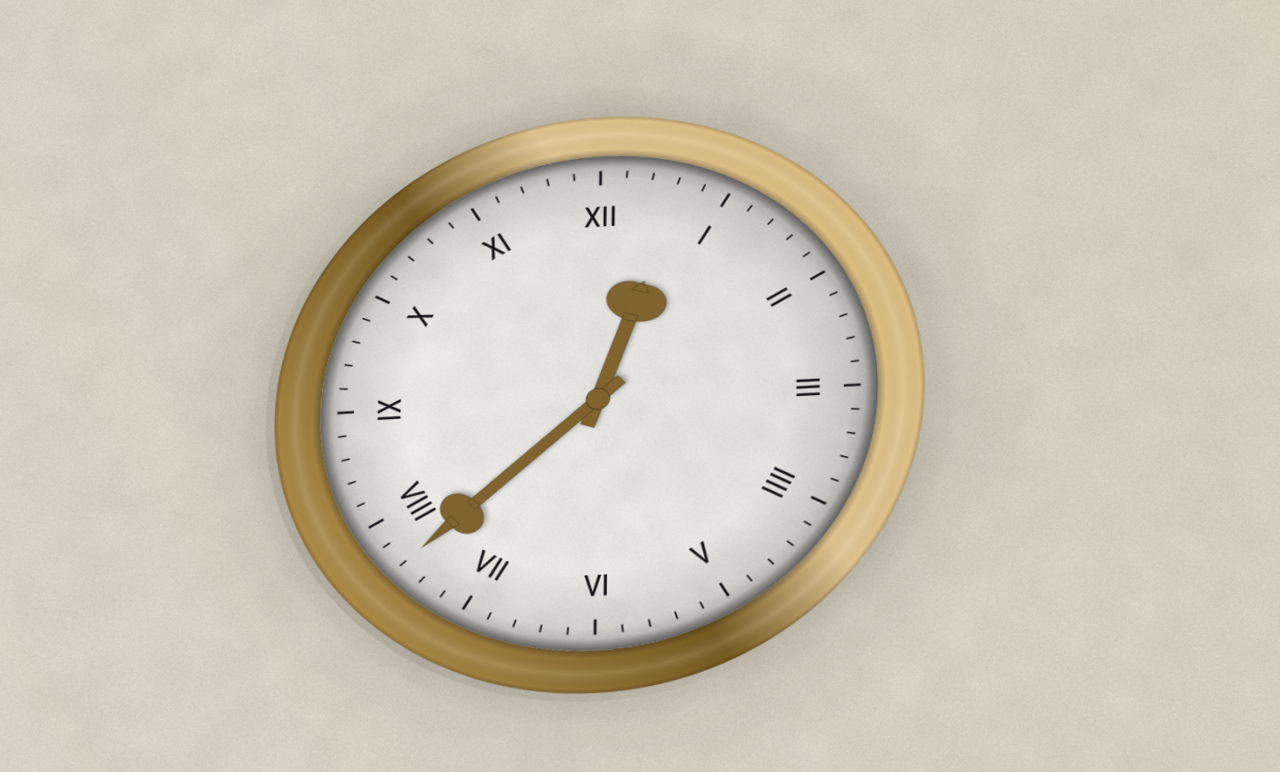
12:38
